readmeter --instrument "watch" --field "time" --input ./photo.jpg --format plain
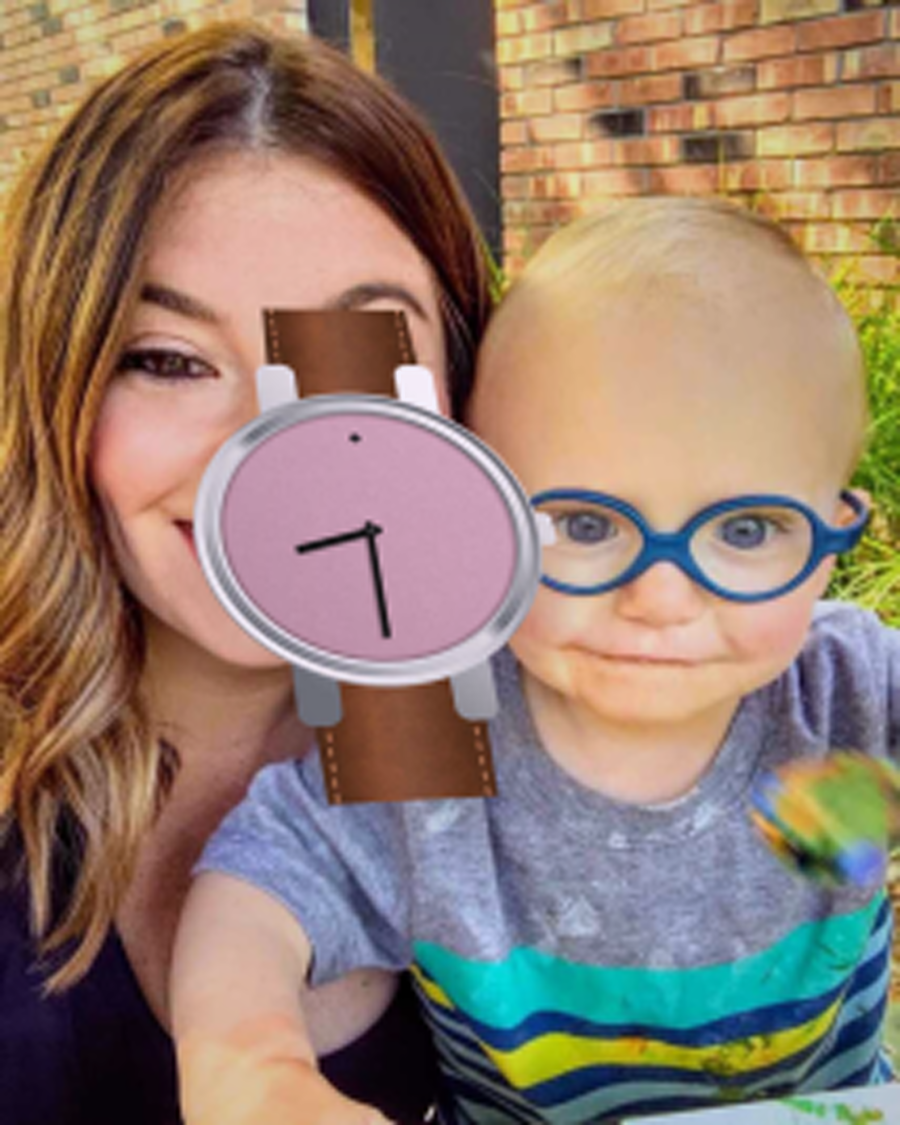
8:30
